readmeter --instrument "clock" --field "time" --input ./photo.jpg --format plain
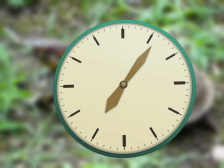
7:06
